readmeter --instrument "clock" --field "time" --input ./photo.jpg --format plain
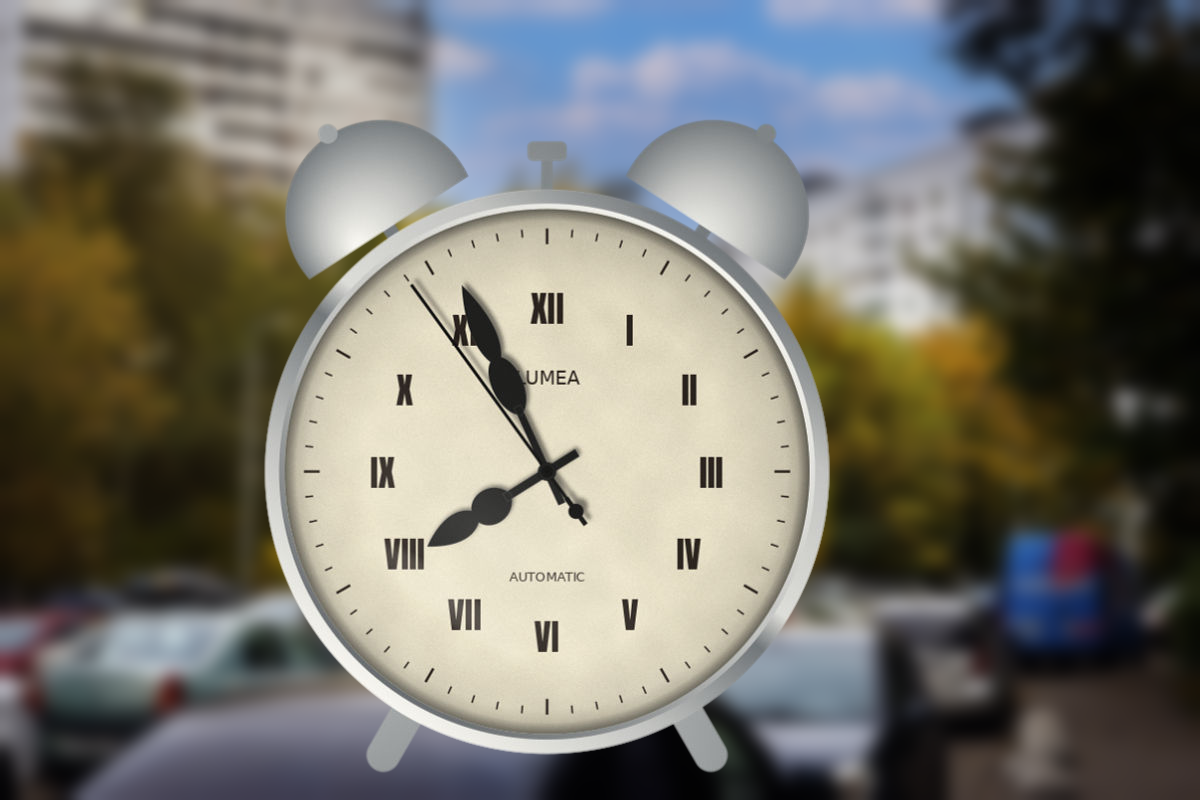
7:55:54
